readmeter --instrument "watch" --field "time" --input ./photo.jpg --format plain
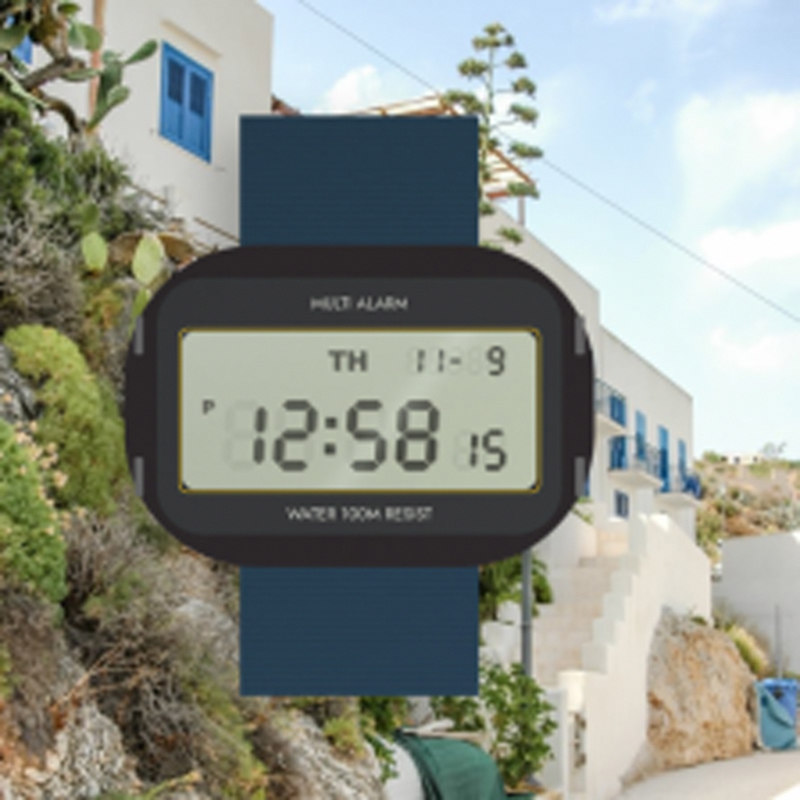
12:58:15
